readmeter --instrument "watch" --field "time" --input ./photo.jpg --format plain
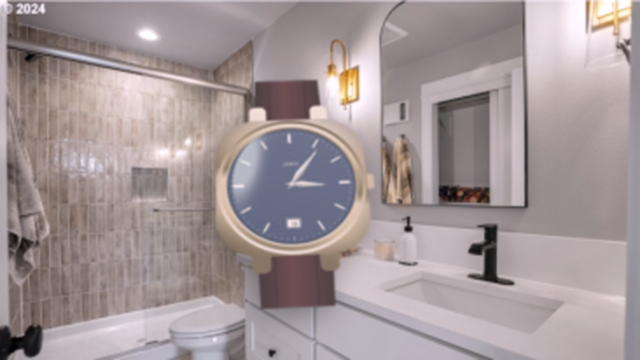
3:06
